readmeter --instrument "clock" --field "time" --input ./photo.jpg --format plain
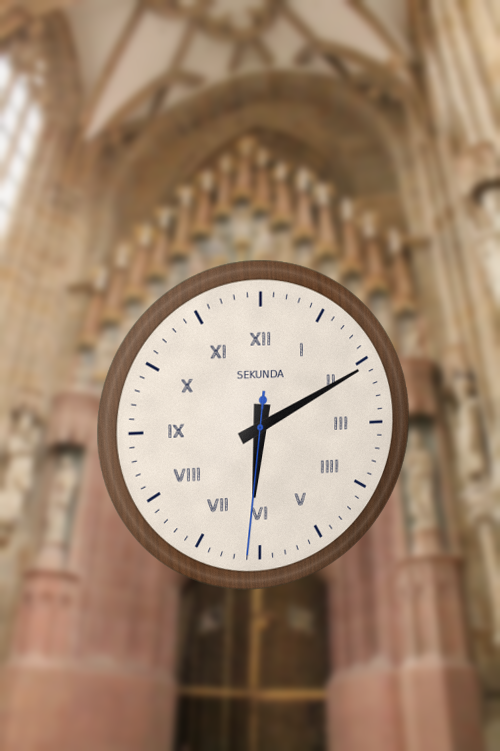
6:10:31
